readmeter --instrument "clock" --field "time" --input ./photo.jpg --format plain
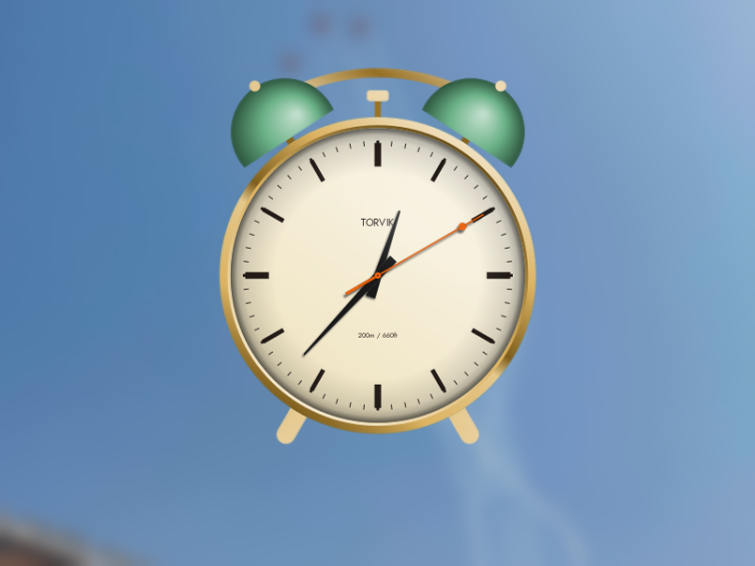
12:37:10
